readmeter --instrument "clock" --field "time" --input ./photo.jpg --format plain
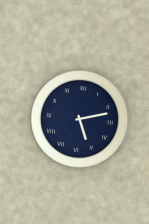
5:12
